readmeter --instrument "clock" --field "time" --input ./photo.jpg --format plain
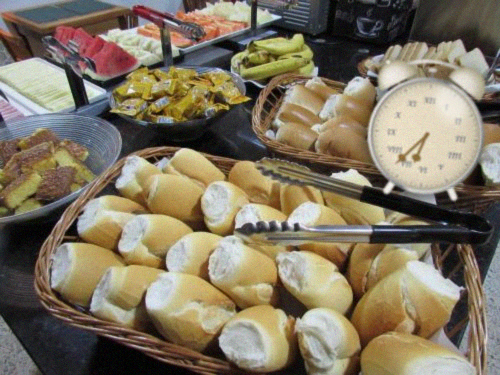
6:37
